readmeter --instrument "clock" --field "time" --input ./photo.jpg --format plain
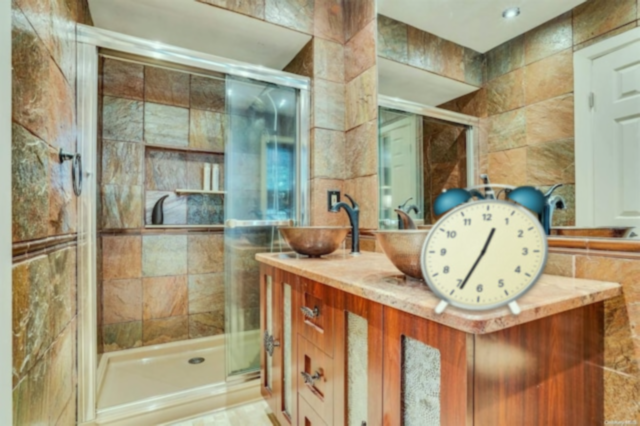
12:34
